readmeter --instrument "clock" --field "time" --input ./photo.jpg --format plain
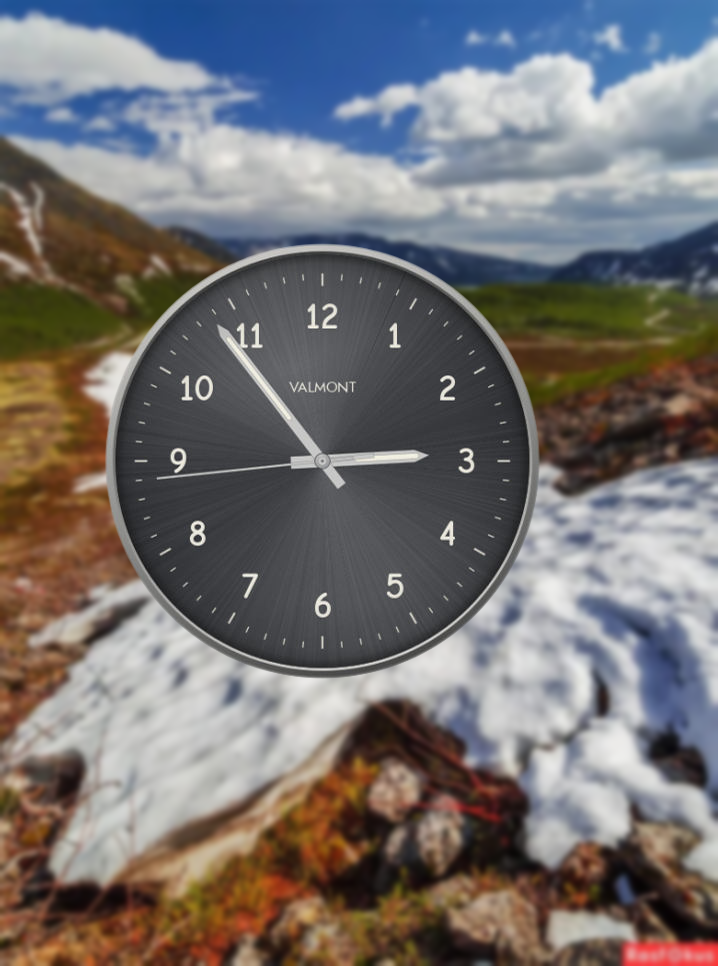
2:53:44
